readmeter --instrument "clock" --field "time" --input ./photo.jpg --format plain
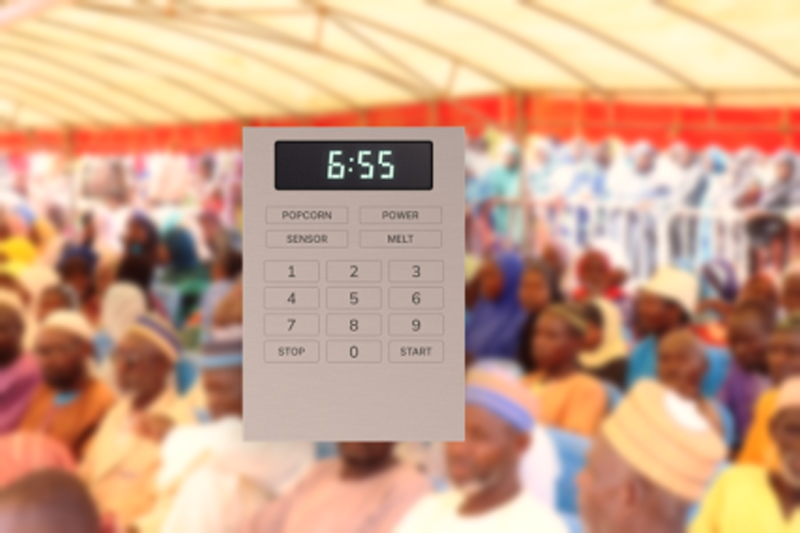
6:55
